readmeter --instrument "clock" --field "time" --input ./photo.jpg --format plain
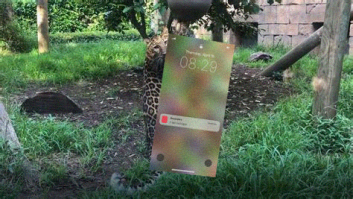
8:29
